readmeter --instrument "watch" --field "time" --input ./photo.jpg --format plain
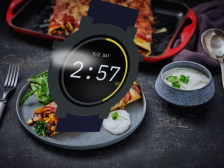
2:57
